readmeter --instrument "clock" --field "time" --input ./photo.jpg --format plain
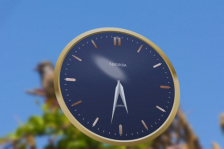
5:32
